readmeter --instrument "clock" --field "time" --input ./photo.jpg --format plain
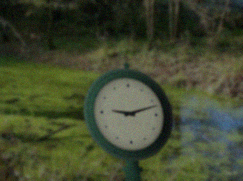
9:12
